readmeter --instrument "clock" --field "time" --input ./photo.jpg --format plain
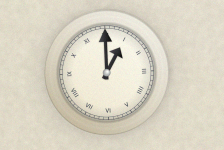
1:00
